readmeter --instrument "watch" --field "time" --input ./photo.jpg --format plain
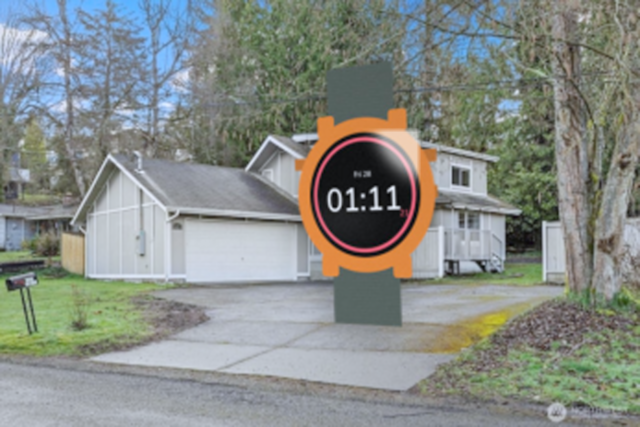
1:11
